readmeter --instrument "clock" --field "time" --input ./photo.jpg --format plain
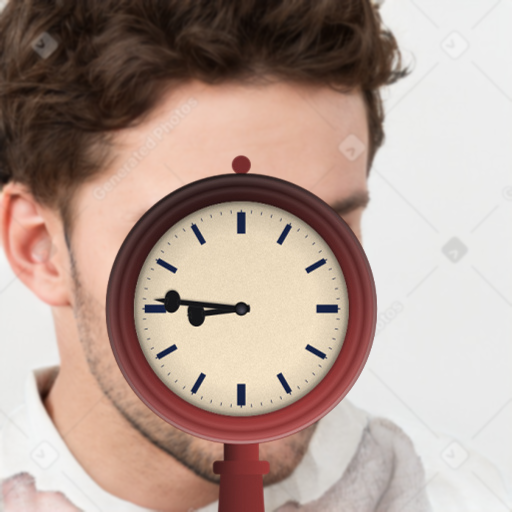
8:46
